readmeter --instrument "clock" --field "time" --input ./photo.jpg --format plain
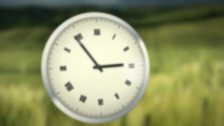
2:54
